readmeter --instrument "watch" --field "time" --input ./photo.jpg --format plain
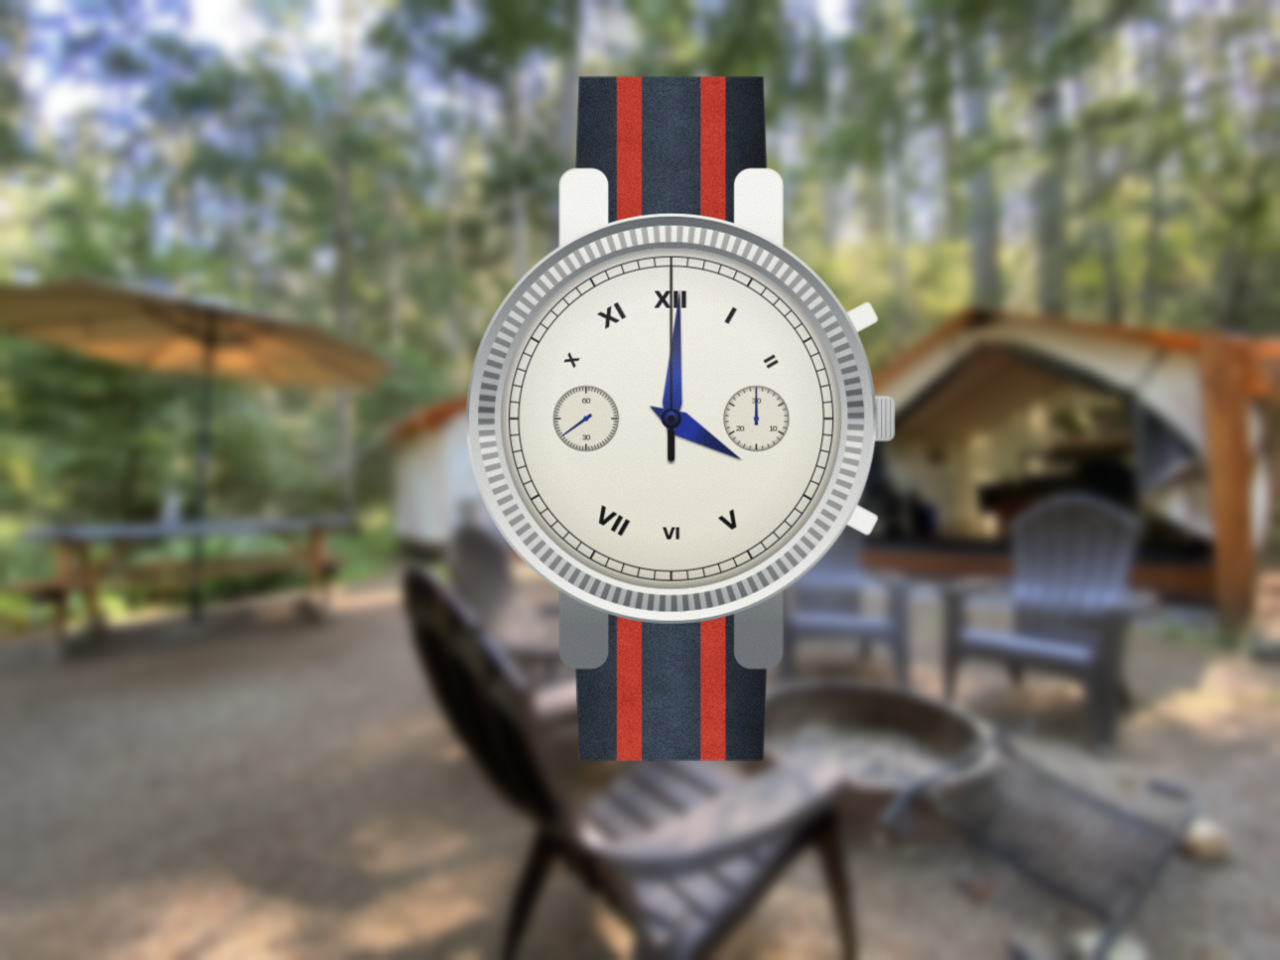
4:00:39
